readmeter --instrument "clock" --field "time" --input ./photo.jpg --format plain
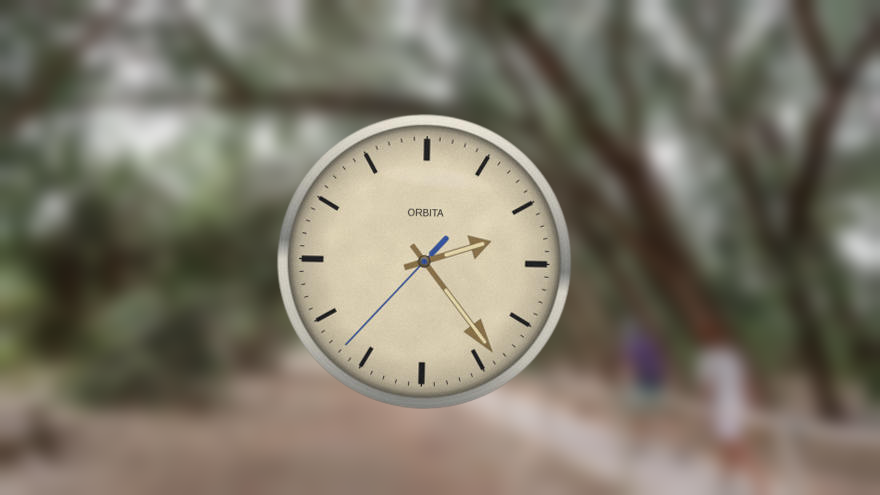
2:23:37
